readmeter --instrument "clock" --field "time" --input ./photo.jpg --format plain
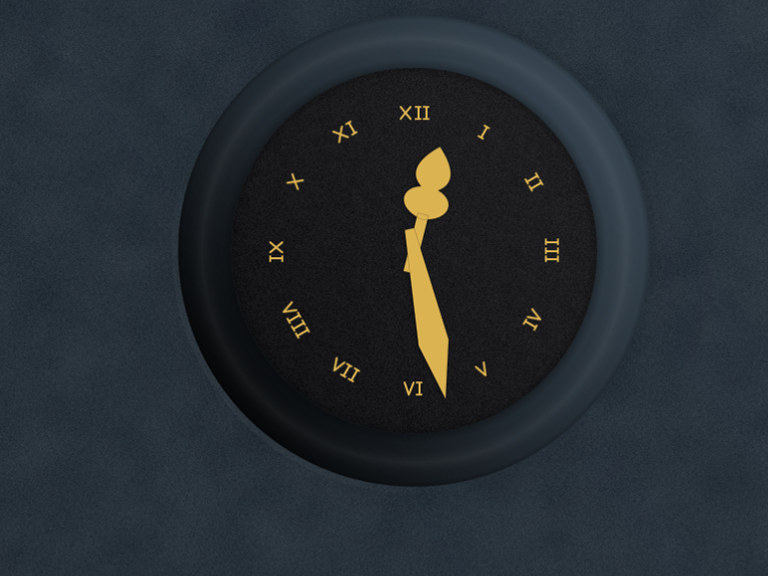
12:28
